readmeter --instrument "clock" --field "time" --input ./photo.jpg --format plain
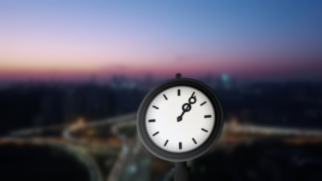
1:06
